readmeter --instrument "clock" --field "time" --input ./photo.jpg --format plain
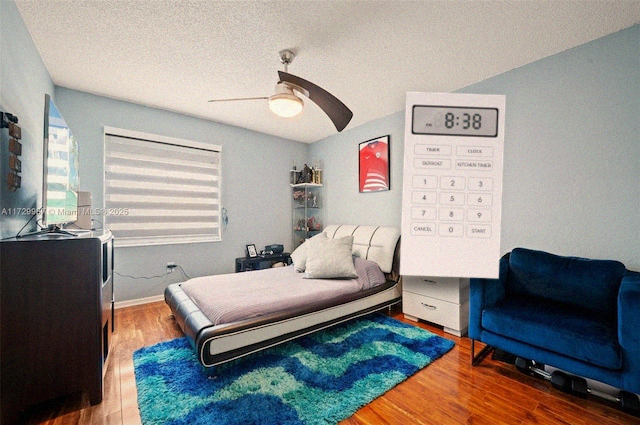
8:38
